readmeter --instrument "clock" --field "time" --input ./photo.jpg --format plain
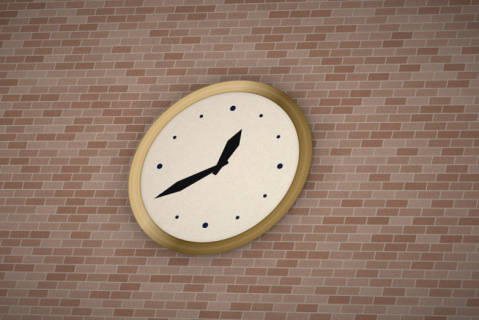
12:40
